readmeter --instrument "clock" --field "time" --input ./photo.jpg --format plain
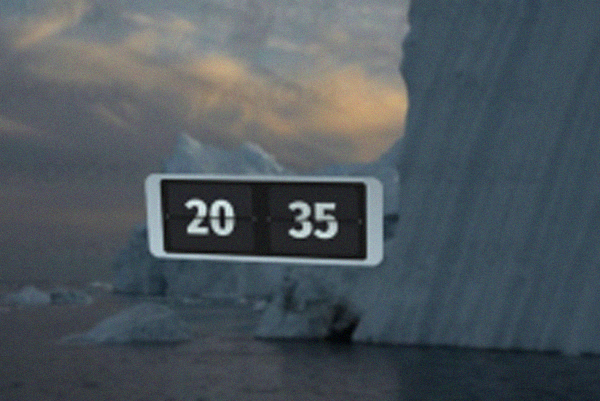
20:35
